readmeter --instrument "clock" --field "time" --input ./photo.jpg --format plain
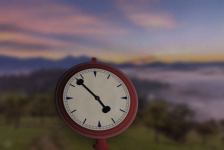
4:53
